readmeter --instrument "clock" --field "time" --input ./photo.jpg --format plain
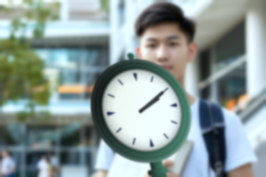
2:10
